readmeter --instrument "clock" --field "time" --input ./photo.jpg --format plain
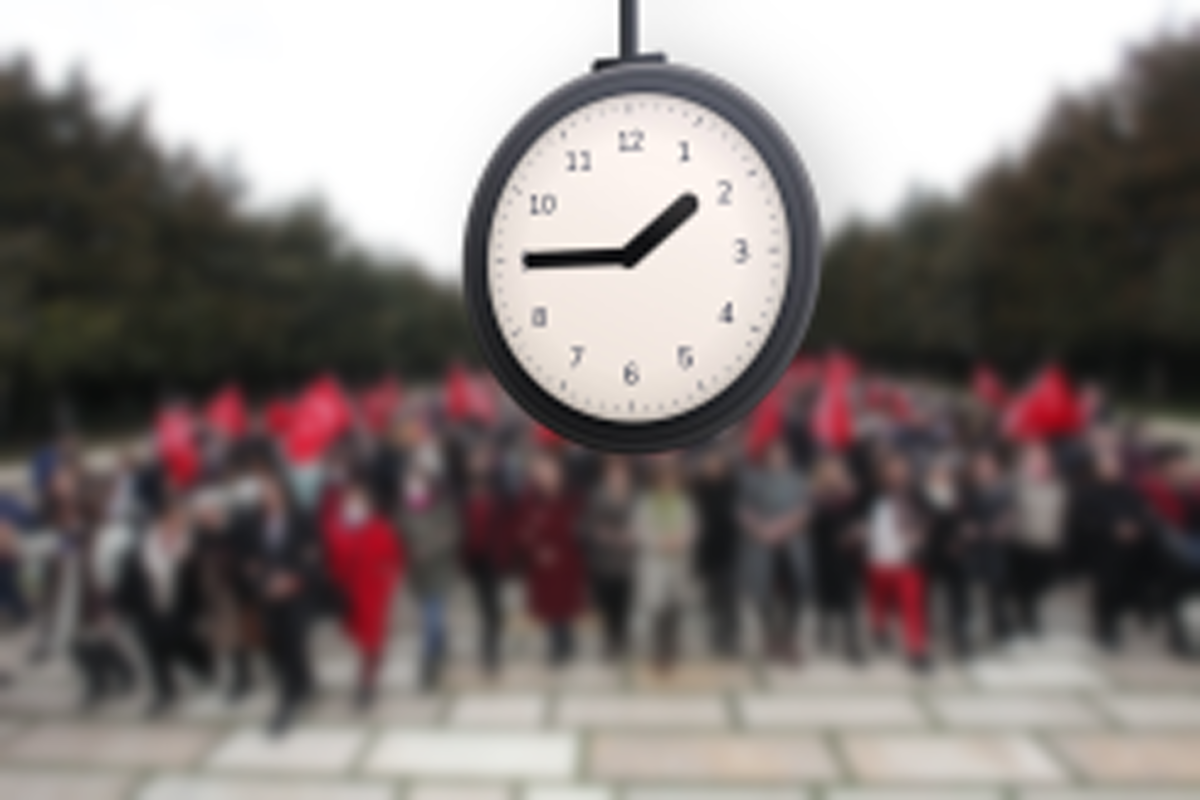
1:45
